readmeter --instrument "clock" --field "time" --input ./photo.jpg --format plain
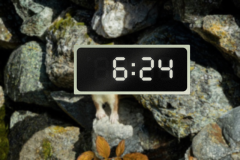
6:24
